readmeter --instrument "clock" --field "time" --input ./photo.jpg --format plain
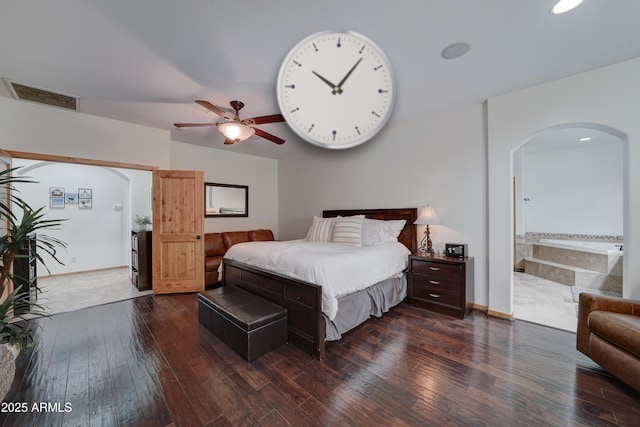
10:06
